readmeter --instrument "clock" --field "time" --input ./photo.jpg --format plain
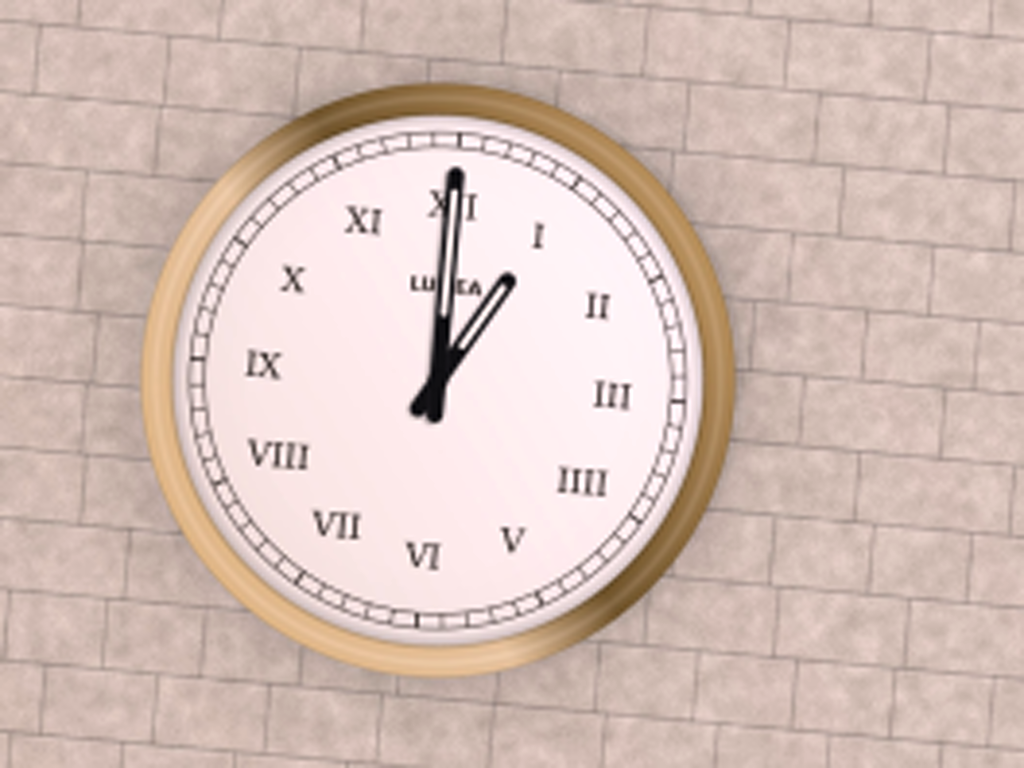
1:00
